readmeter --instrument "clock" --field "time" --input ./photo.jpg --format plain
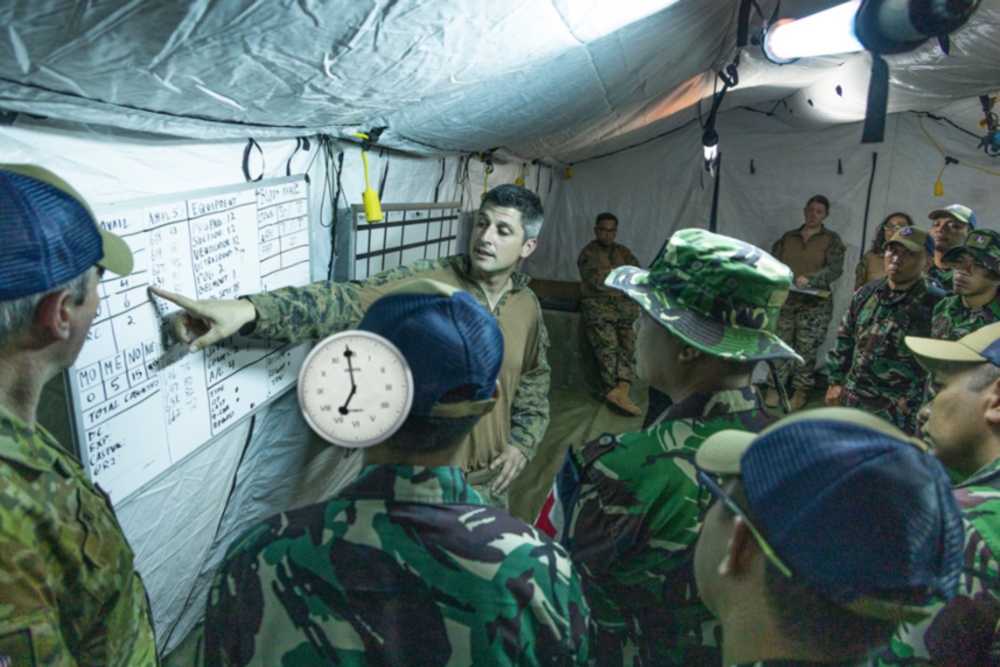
6:59
